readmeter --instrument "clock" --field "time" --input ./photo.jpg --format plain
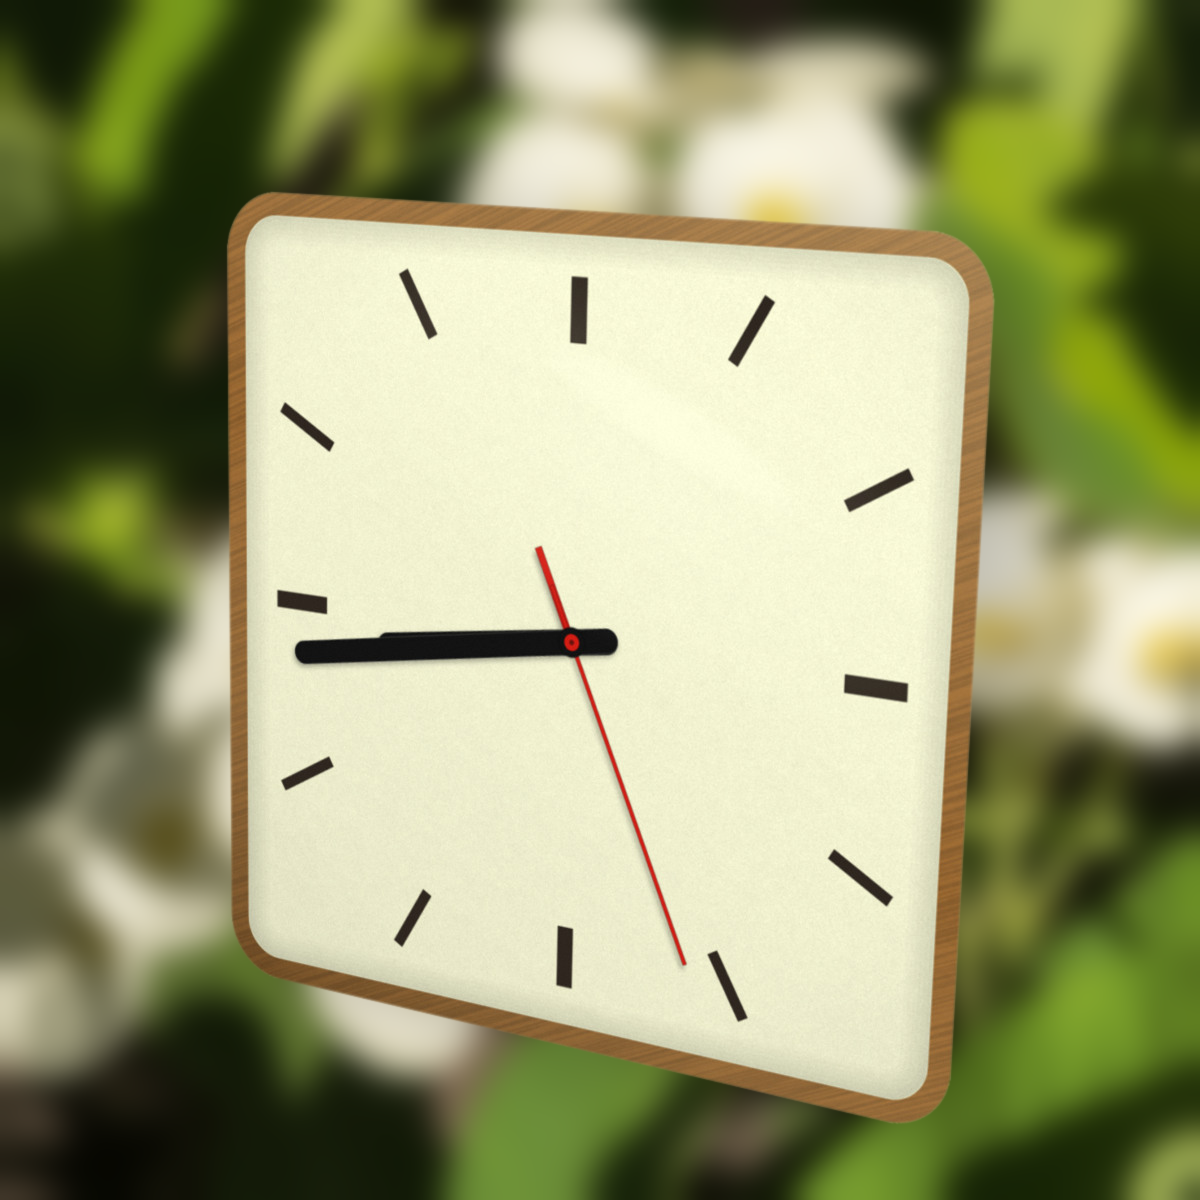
8:43:26
